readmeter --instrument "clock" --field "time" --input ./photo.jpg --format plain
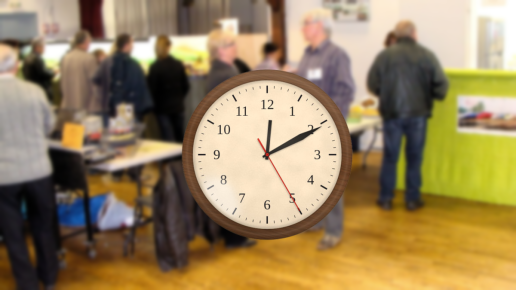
12:10:25
